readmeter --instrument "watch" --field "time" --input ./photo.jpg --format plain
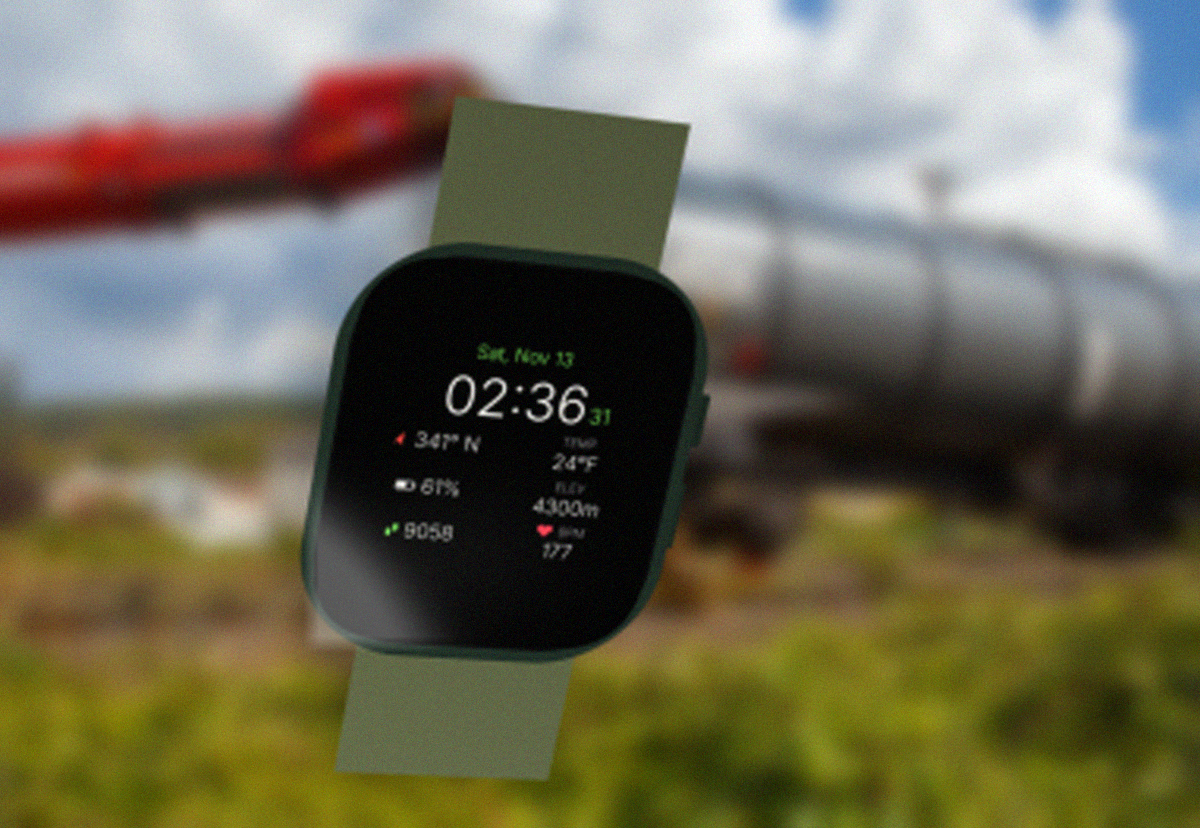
2:36
